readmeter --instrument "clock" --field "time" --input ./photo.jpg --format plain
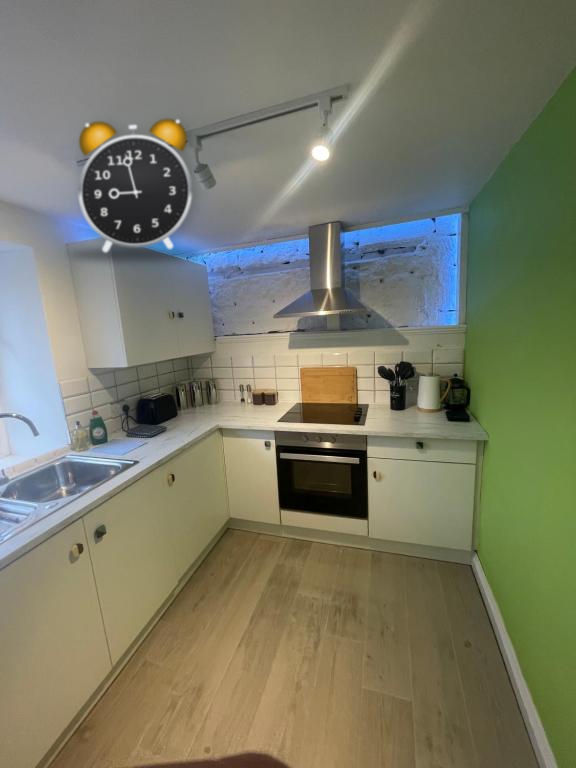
8:58
